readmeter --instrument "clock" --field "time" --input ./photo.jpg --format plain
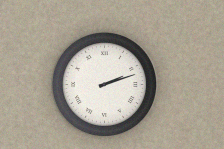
2:12
